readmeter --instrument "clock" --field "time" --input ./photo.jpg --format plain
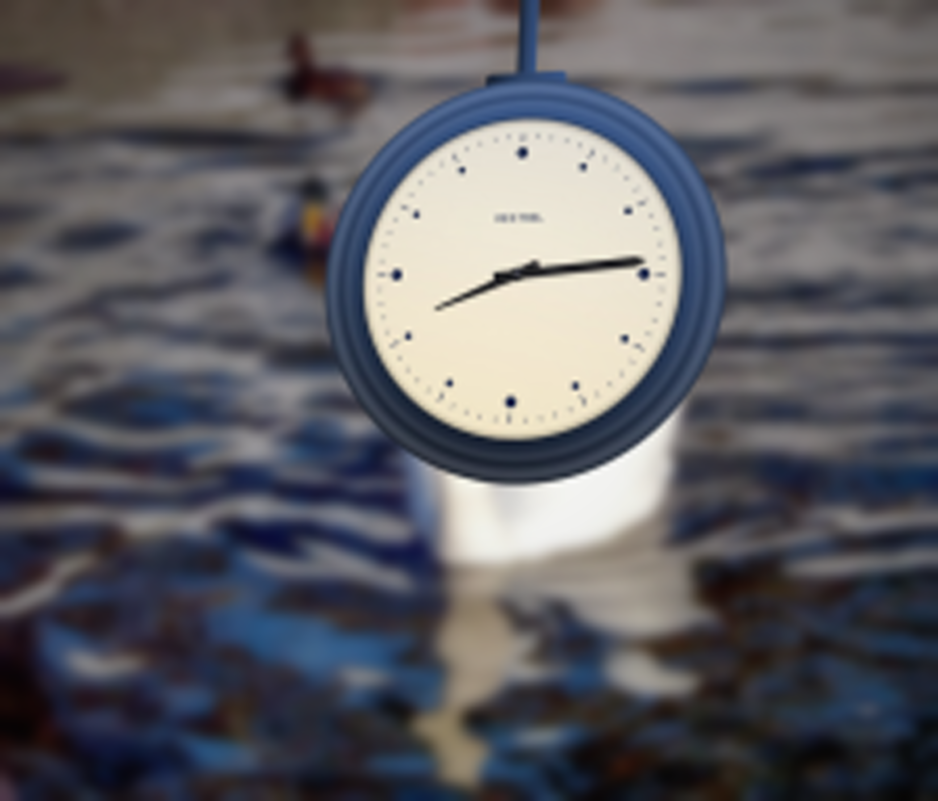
8:14
